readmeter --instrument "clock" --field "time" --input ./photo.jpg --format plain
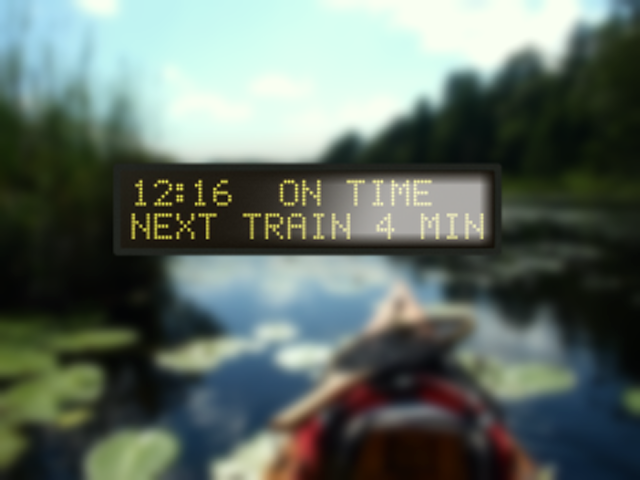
12:16
